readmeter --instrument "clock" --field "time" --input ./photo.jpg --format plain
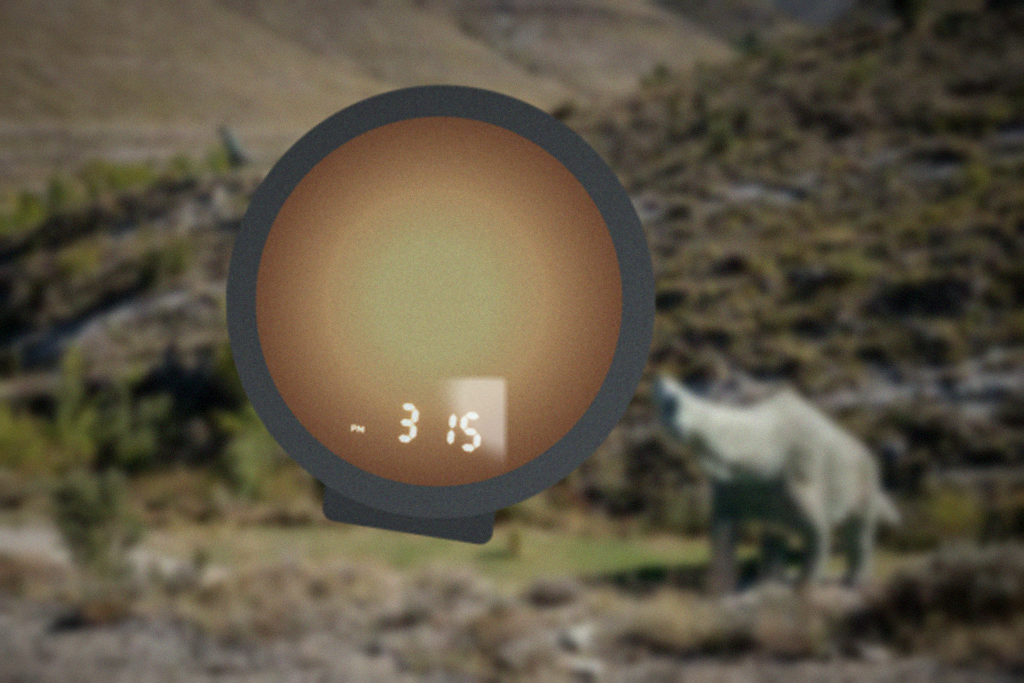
3:15
